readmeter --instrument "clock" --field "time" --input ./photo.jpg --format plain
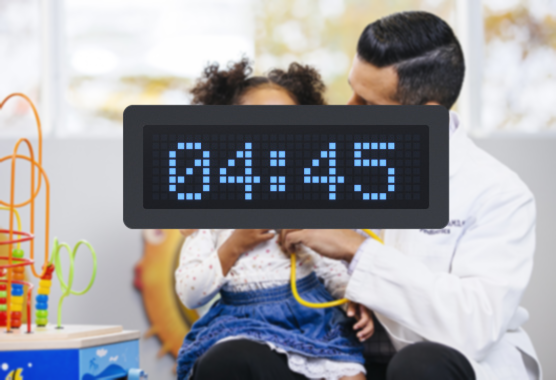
4:45
